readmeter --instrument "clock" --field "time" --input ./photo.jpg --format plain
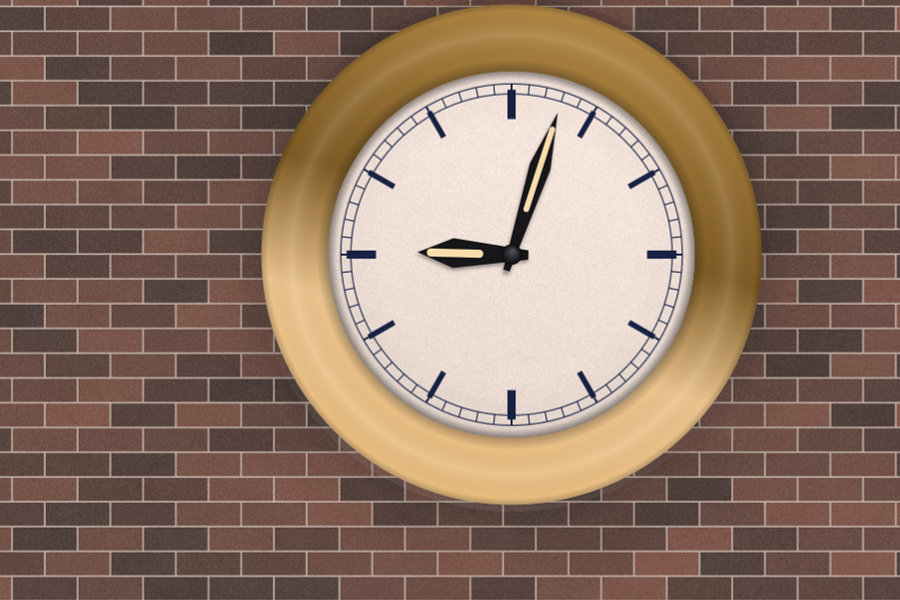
9:03
